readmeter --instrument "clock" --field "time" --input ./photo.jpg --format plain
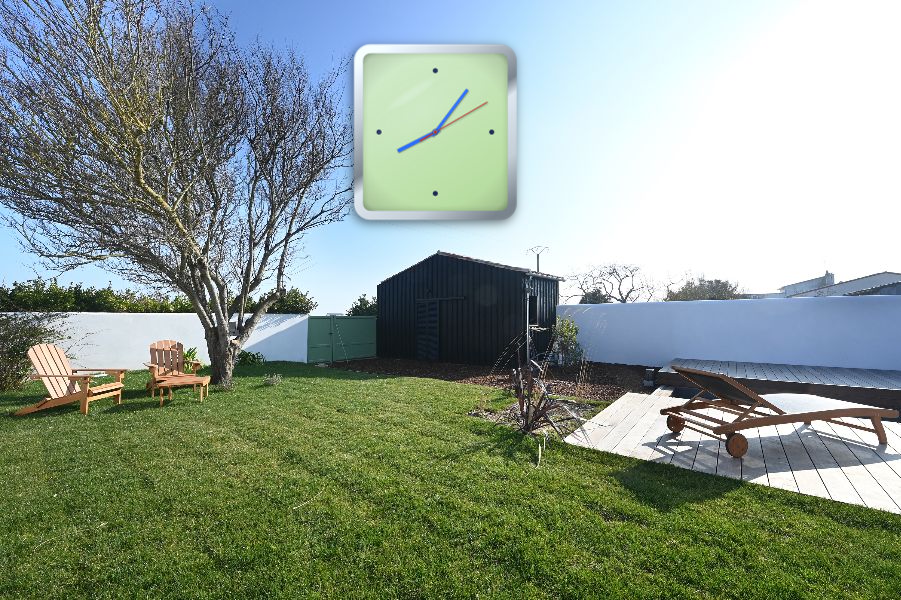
8:06:10
